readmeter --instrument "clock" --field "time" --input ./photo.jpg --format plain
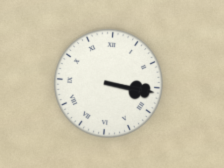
3:16
